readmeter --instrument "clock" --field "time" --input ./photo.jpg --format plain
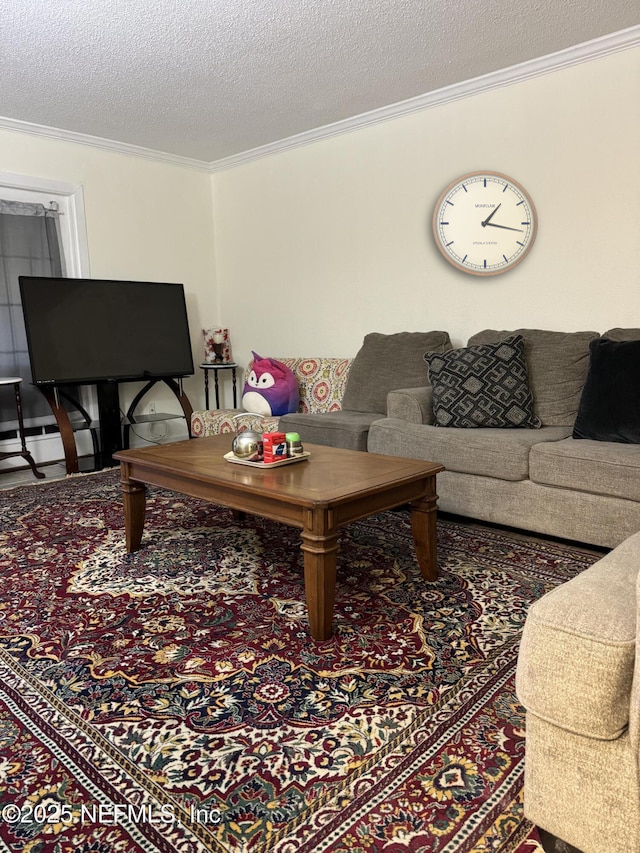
1:17
